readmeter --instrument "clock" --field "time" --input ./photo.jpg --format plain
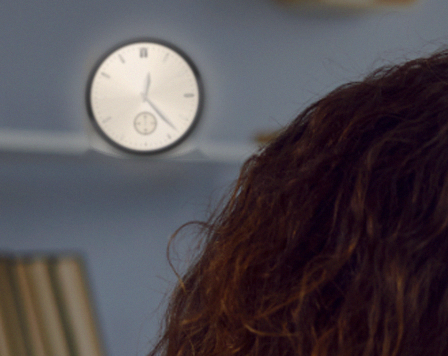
12:23
